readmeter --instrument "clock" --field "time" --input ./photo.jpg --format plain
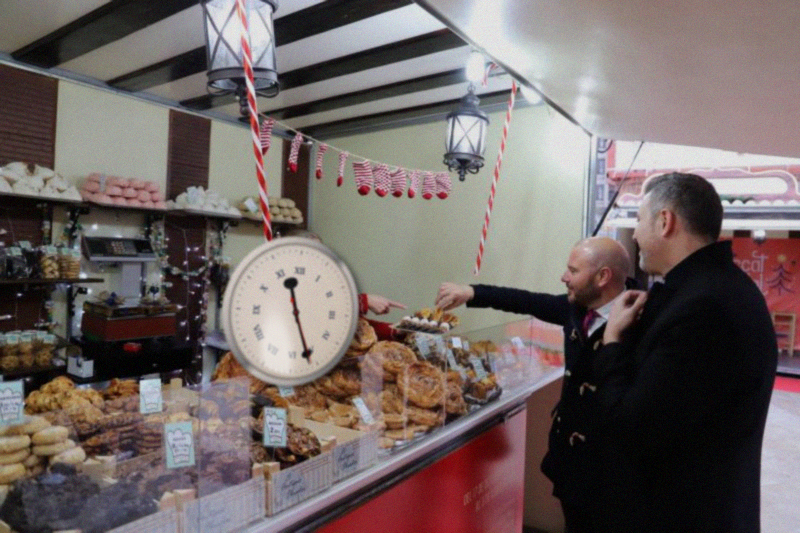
11:26:26
